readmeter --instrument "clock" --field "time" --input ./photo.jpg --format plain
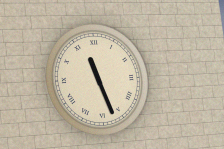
11:27
